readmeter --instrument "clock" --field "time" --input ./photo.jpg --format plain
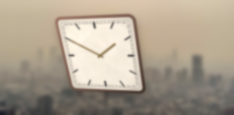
1:50
